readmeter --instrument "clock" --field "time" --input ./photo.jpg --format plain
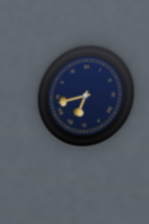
6:43
